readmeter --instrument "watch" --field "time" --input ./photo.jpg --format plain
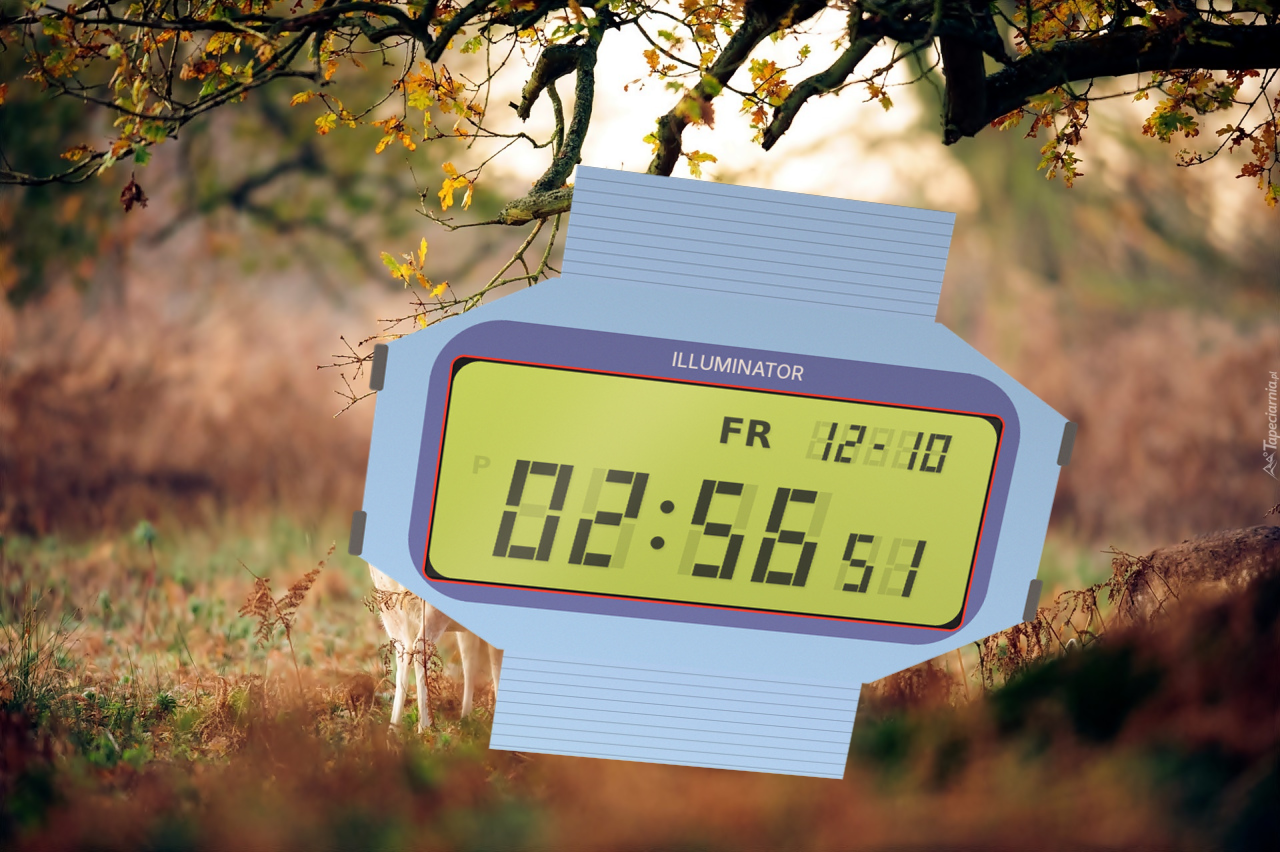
2:56:51
